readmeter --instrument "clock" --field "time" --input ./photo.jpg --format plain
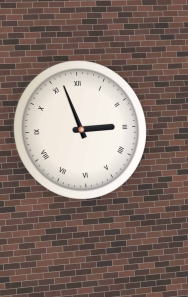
2:57
